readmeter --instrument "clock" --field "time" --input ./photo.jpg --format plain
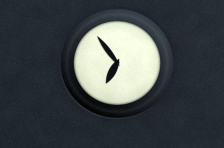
6:54
